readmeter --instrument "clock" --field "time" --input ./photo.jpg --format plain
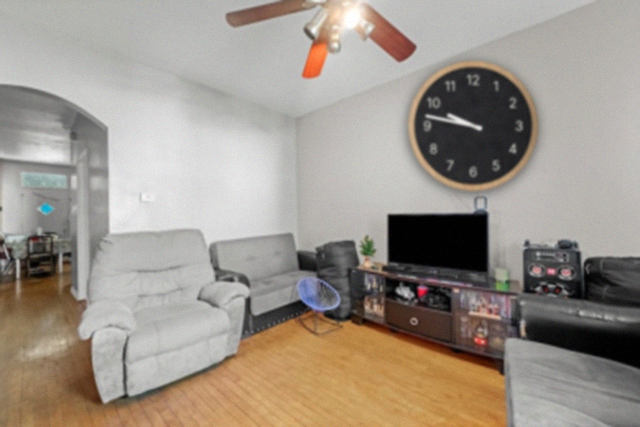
9:47
